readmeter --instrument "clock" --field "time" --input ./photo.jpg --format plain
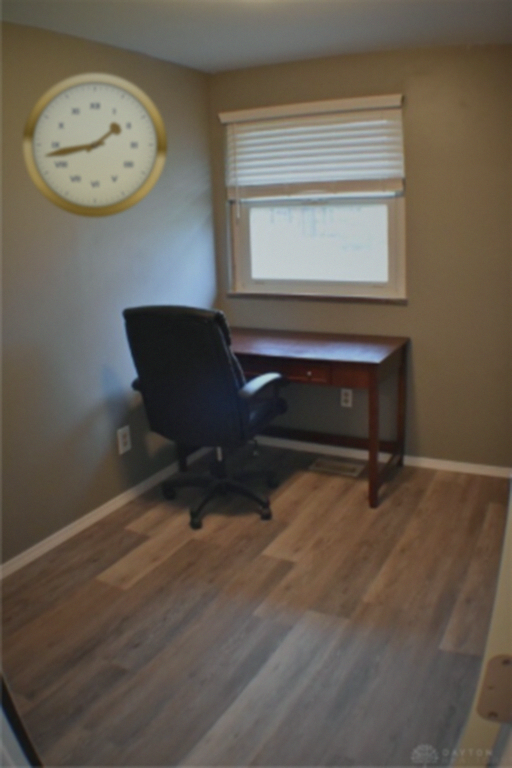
1:43
